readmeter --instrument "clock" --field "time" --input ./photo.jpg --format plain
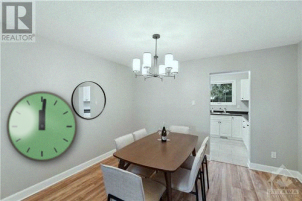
12:01
